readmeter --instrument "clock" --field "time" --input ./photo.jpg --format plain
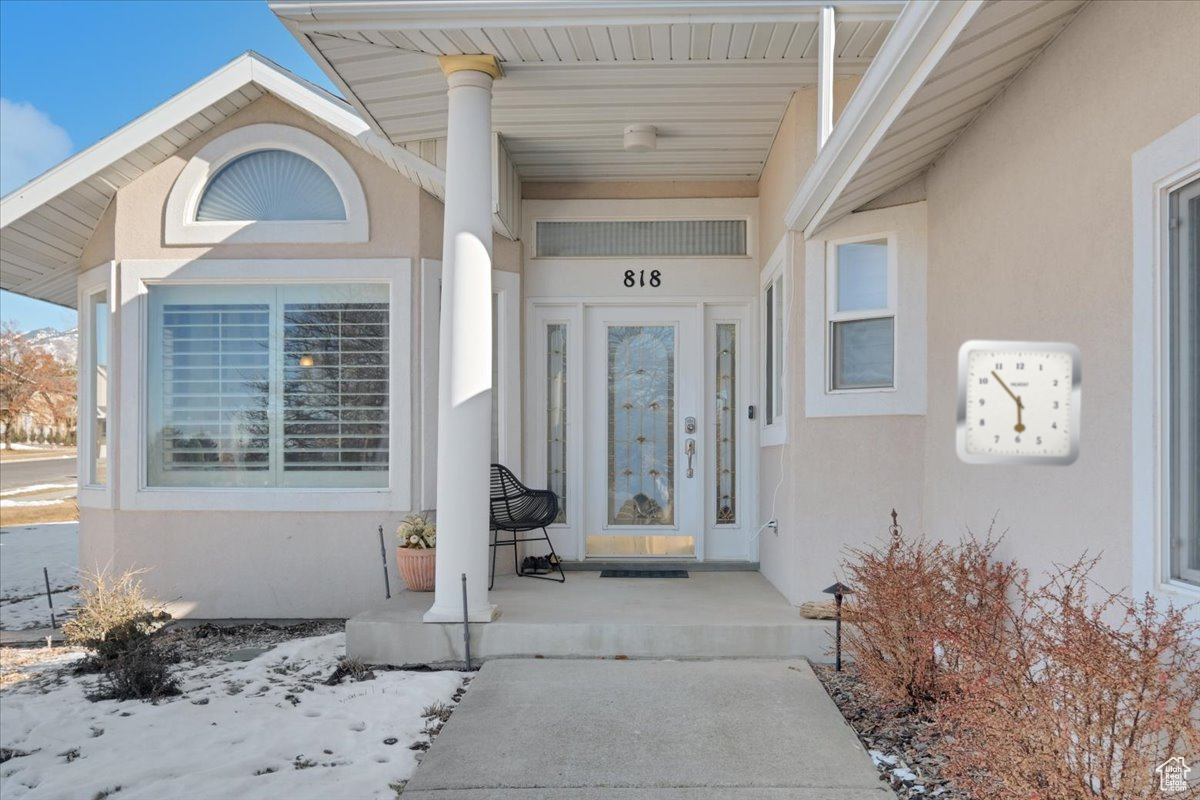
5:53
